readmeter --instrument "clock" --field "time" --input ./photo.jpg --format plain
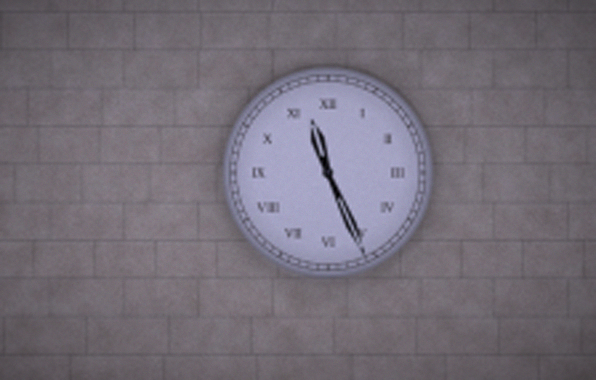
11:26
